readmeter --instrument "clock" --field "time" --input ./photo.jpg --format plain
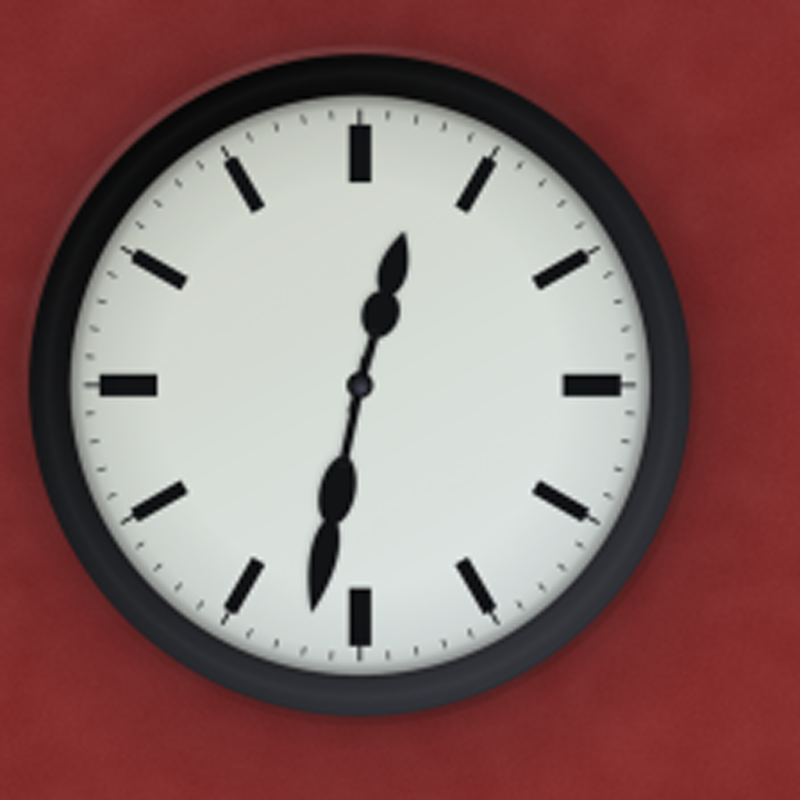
12:32
